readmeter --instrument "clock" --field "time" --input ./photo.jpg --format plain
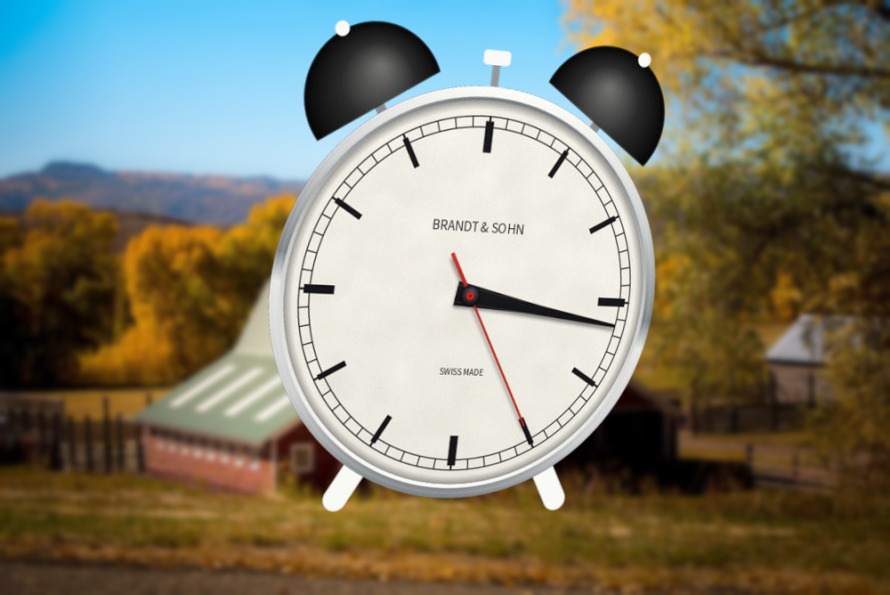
3:16:25
